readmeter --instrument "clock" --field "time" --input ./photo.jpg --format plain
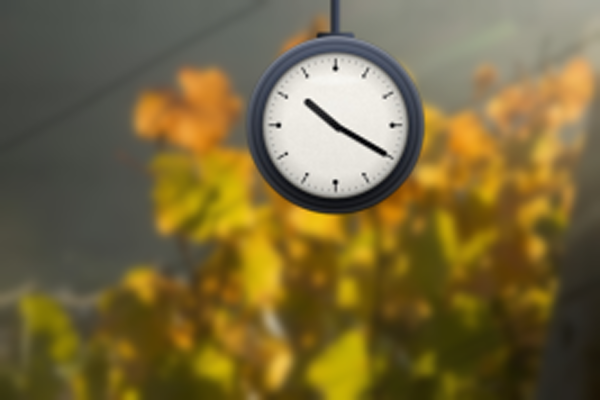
10:20
